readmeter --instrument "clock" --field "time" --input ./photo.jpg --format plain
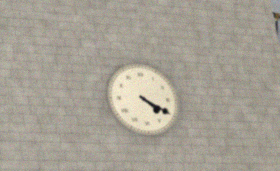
4:20
